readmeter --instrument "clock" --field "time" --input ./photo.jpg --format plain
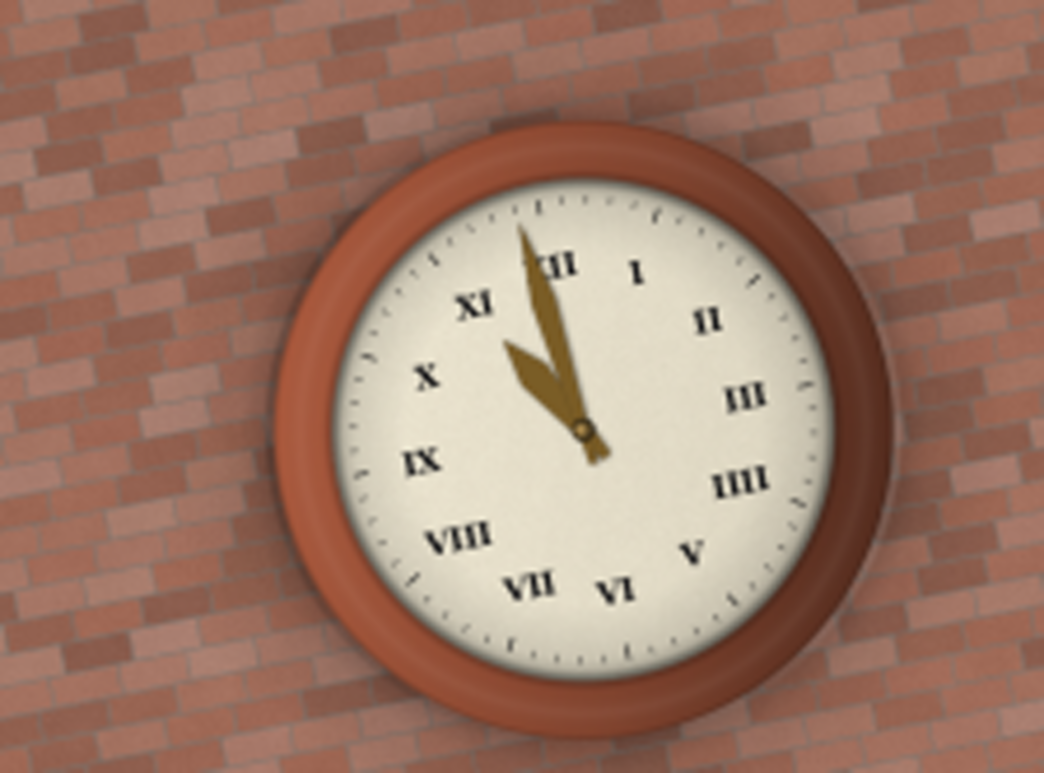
10:59
